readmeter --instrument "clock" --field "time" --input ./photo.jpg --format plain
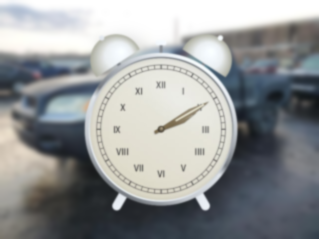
2:10
